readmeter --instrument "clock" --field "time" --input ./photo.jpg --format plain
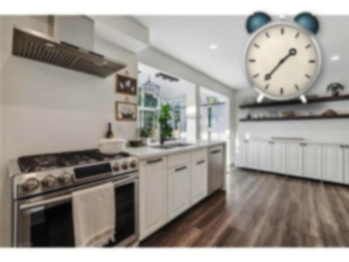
1:37
